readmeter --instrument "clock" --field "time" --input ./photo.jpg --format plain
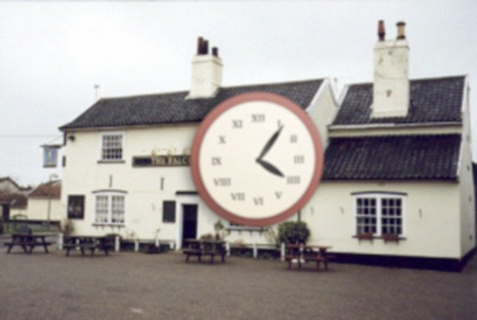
4:06
